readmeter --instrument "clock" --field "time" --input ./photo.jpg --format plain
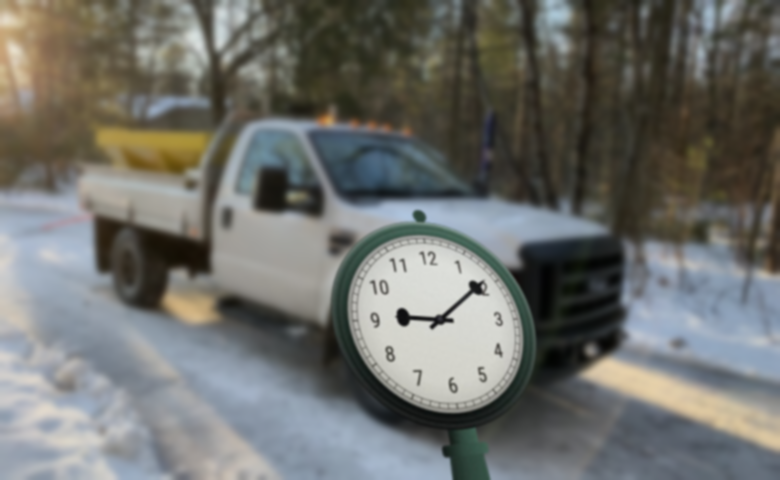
9:09
